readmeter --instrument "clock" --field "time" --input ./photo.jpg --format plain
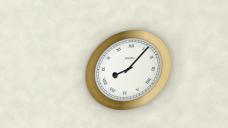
8:06
